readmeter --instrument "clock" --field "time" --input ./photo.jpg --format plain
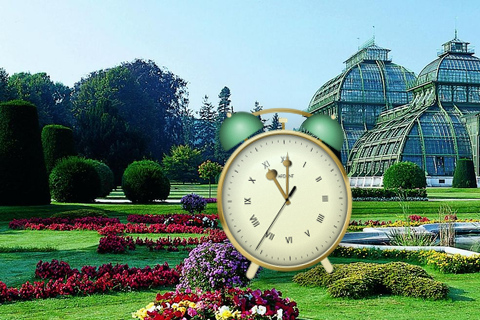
11:00:36
